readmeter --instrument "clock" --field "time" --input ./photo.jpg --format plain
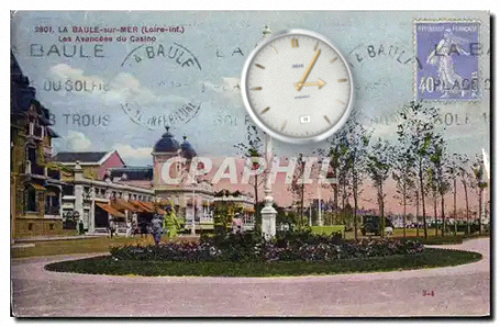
3:06
